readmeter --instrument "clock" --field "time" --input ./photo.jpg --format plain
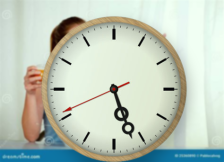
5:26:41
